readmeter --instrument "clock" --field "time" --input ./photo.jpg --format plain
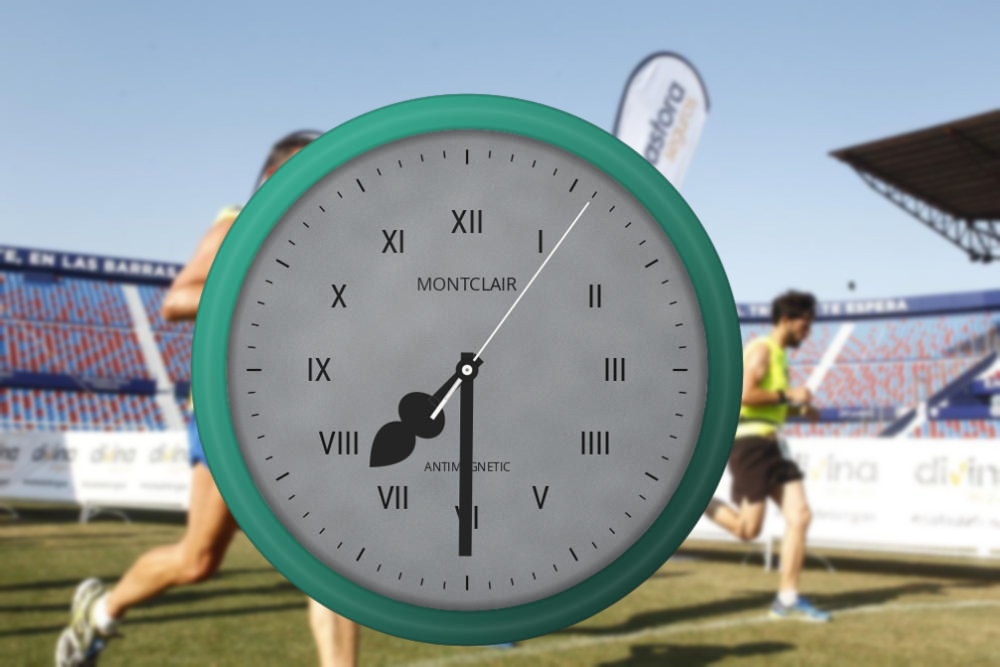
7:30:06
